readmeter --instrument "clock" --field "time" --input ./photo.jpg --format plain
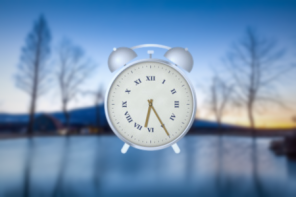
6:25
